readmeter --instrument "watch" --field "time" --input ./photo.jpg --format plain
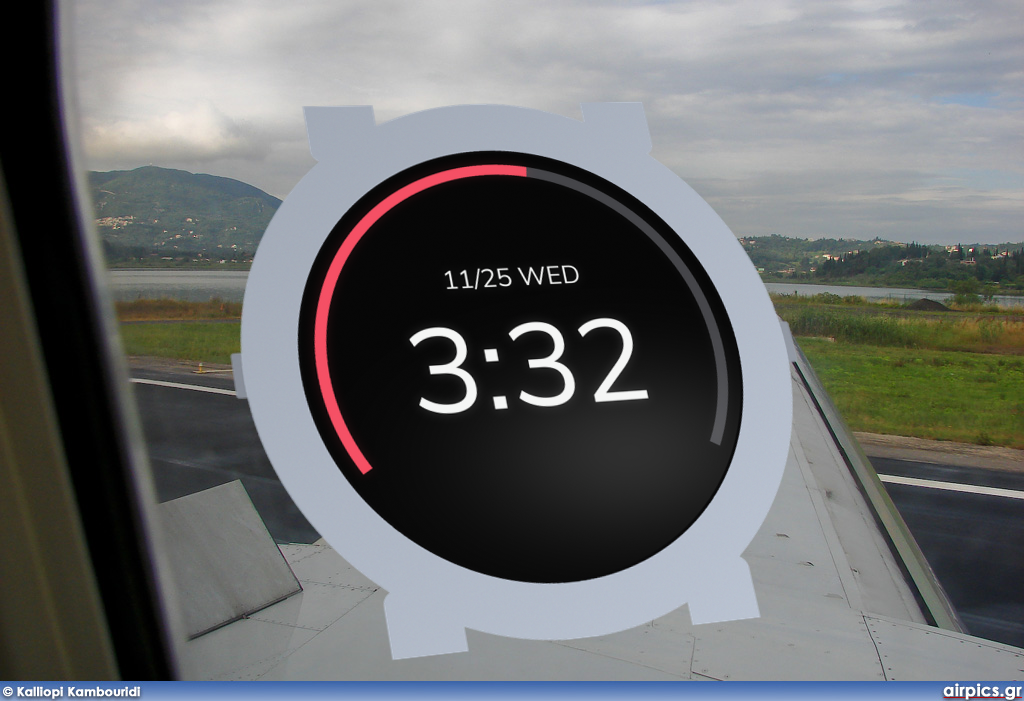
3:32
